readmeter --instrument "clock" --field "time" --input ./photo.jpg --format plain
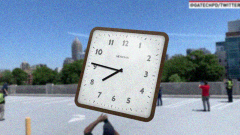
7:46
